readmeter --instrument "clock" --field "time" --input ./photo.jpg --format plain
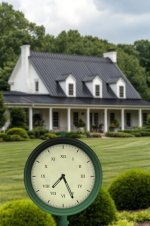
7:26
